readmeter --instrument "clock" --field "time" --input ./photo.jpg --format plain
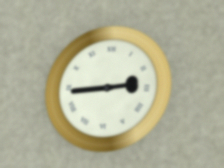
2:44
